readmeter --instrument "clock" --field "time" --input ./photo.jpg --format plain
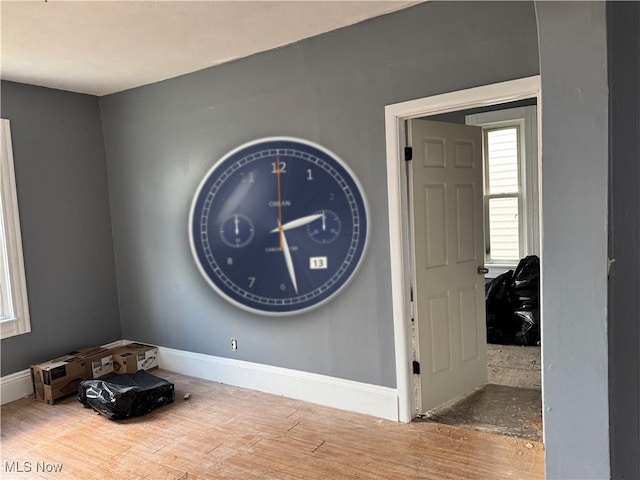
2:28
